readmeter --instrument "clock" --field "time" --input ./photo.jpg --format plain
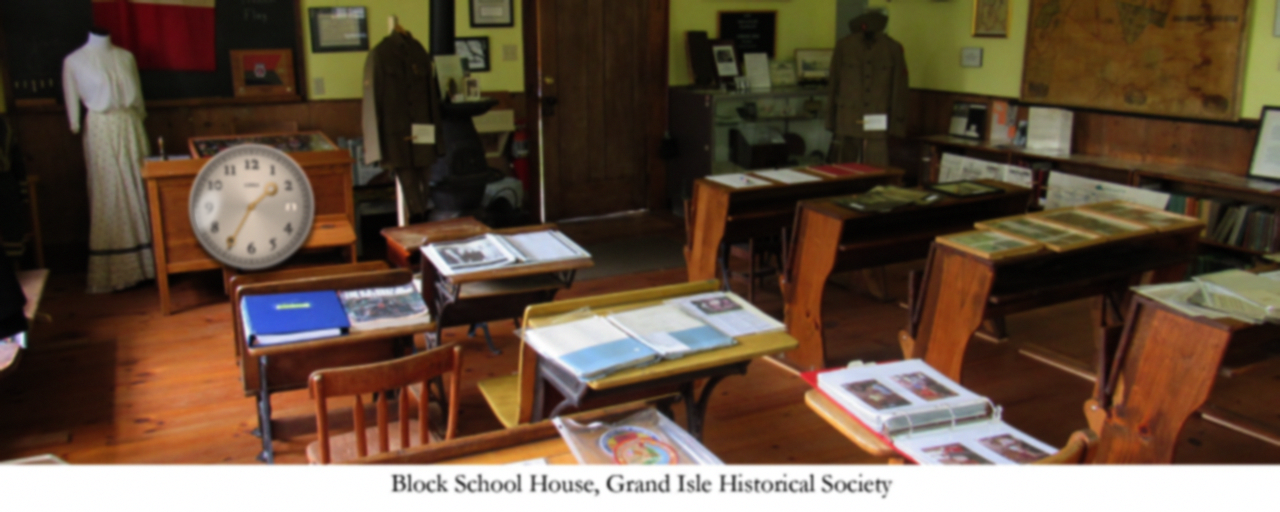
1:35
